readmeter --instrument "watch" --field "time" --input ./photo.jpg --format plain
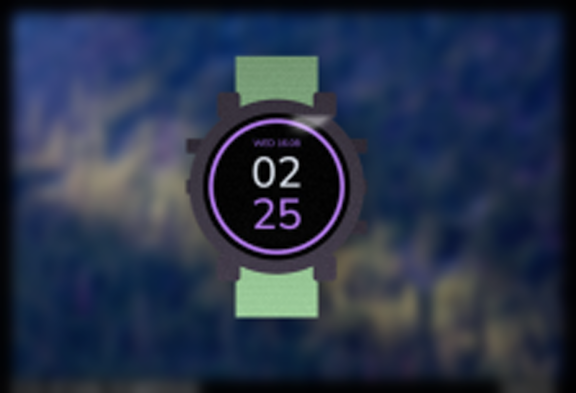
2:25
